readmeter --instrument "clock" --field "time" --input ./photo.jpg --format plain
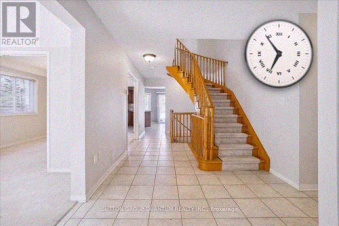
6:54
